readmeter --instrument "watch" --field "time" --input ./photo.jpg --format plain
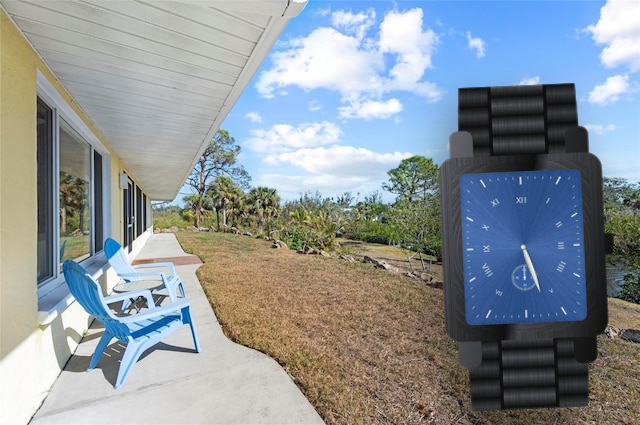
5:27
